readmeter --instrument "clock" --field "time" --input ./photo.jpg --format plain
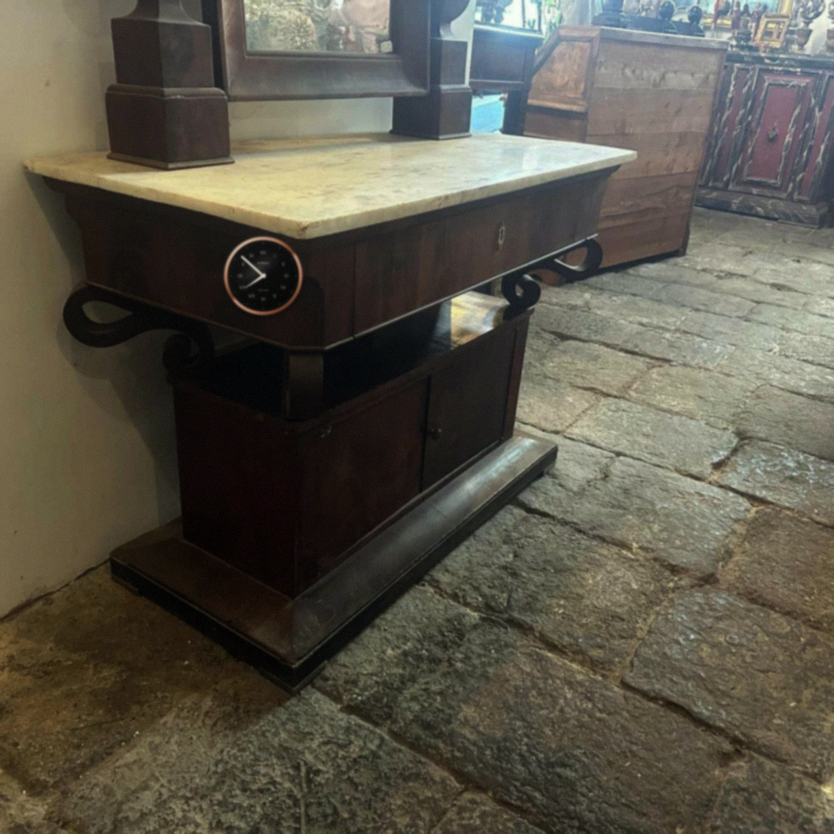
7:52
